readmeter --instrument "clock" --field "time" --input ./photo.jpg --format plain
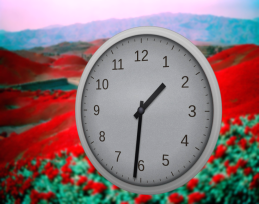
1:31
